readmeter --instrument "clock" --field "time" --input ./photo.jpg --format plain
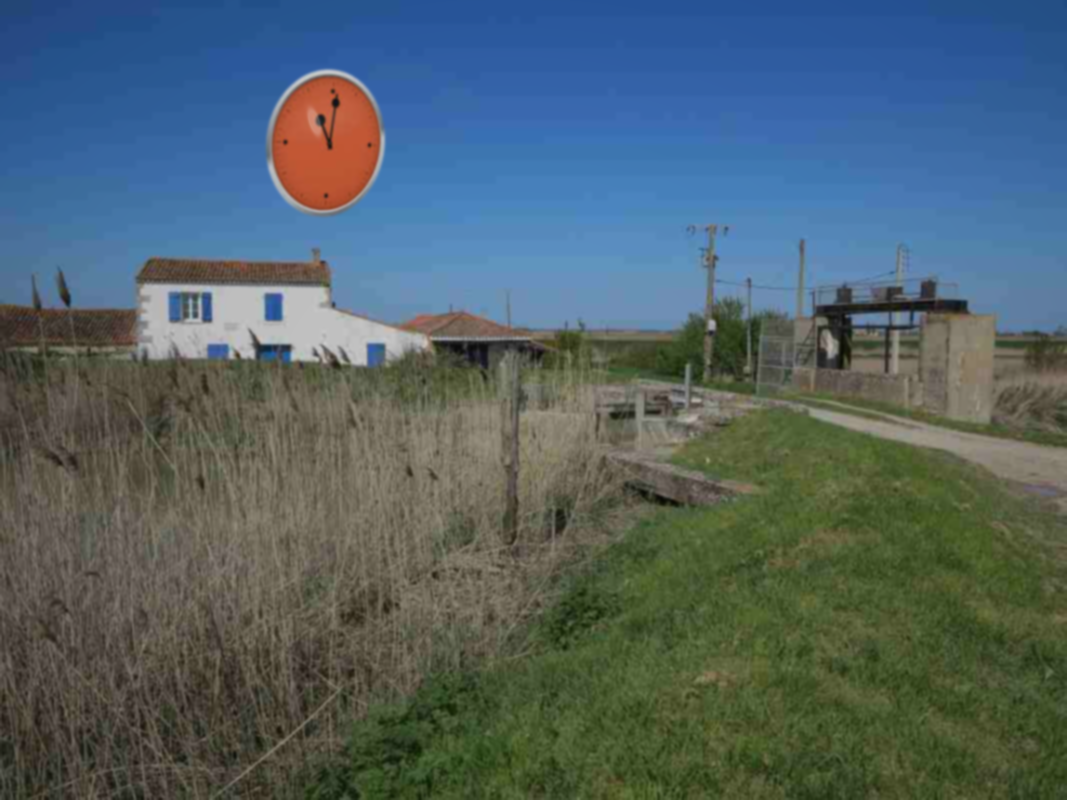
11:01
